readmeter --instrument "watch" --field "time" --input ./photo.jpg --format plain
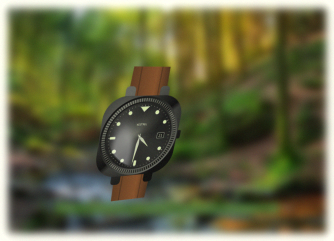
4:31
